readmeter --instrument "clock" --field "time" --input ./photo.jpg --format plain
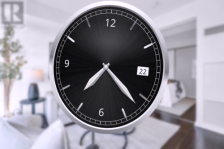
7:22
